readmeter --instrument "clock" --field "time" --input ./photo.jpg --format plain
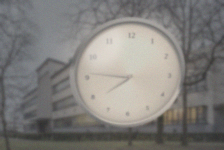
7:46
